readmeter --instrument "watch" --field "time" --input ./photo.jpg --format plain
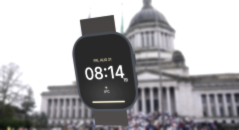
8:14
